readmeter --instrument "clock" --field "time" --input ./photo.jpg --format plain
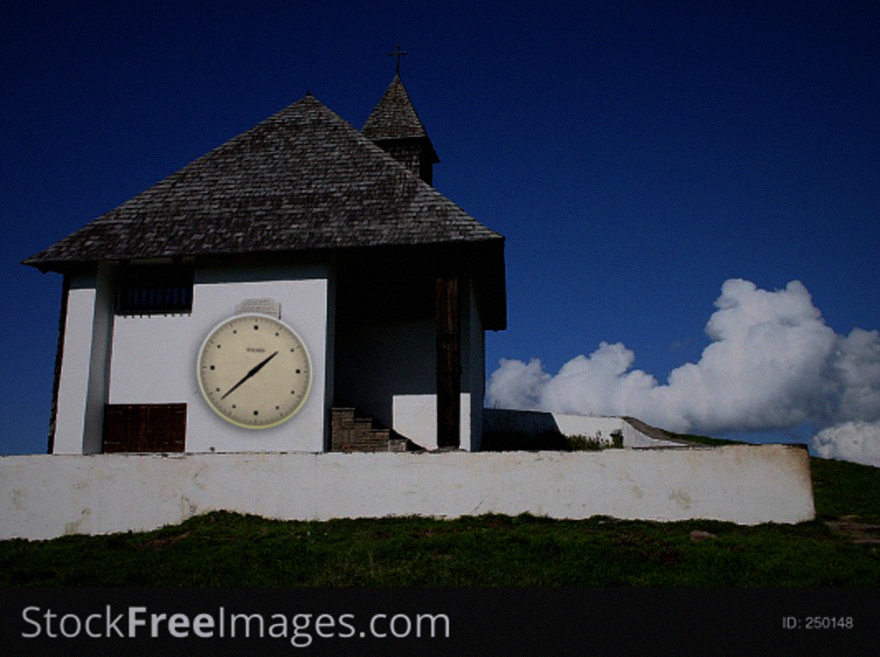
1:38
